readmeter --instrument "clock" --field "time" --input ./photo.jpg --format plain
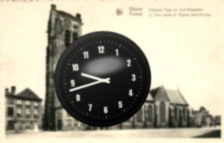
9:43
